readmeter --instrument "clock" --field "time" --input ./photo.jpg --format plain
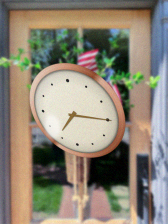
7:15
